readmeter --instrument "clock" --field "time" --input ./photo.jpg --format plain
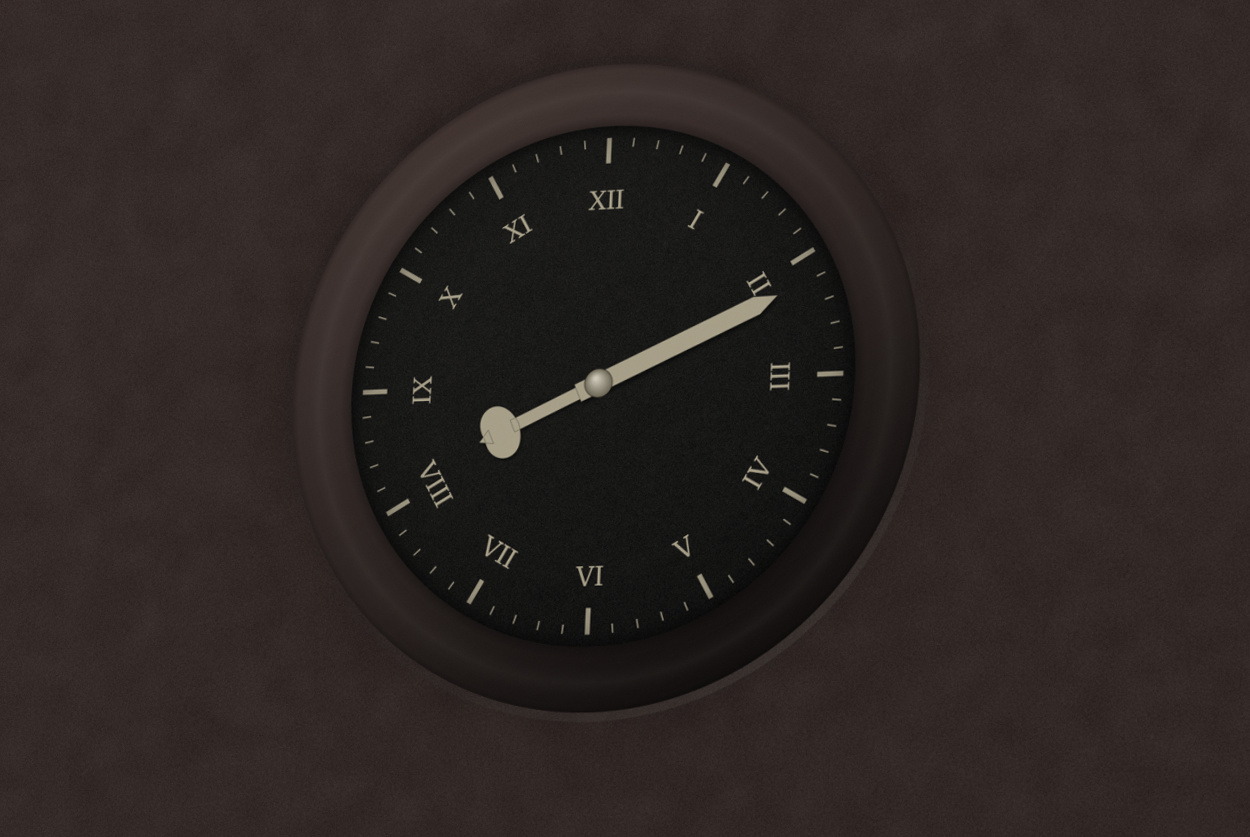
8:11
